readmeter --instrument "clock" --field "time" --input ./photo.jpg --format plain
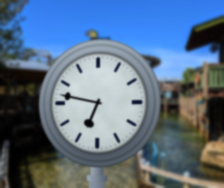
6:47
